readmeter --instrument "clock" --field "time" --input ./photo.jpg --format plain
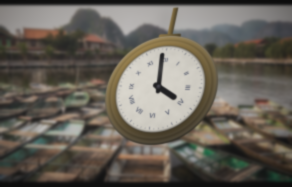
3:59
